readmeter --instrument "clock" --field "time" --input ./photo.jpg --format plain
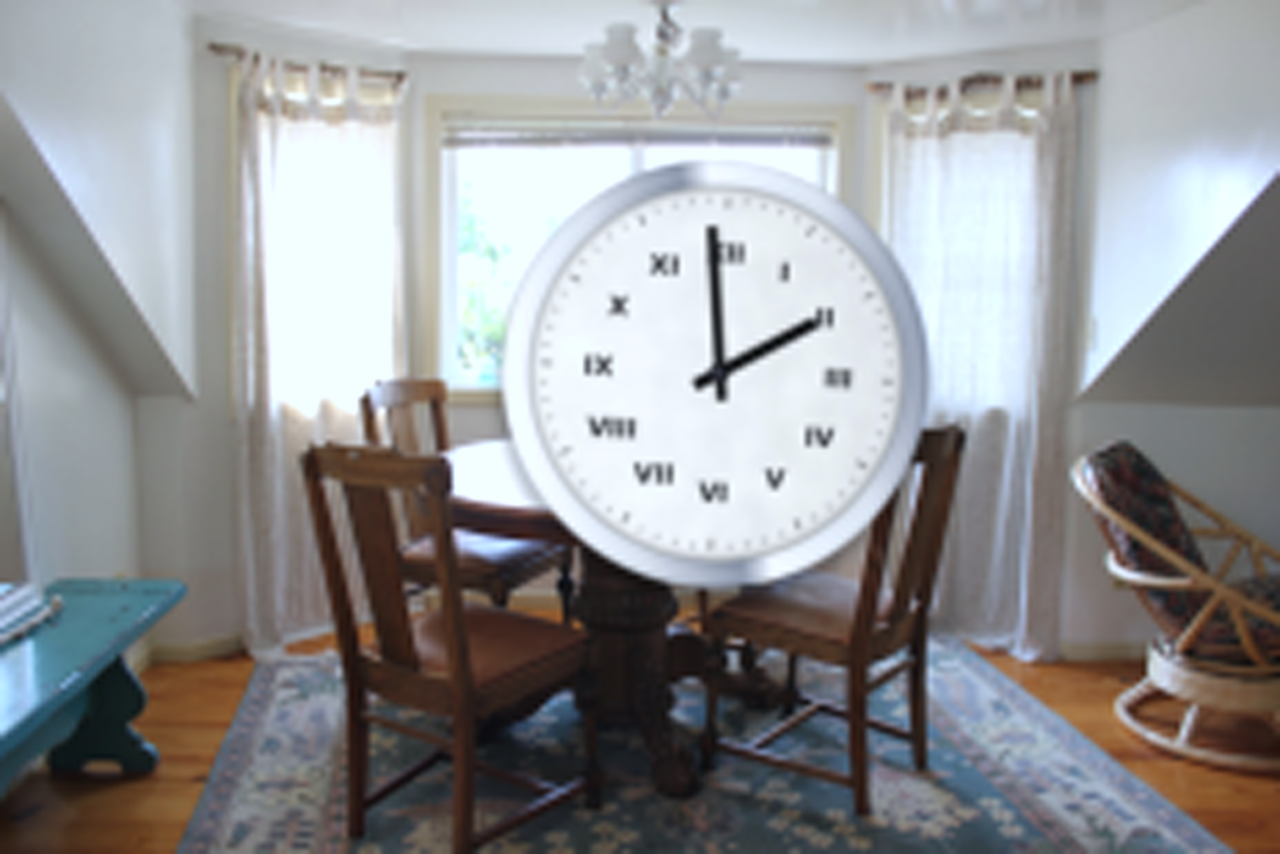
1:59
